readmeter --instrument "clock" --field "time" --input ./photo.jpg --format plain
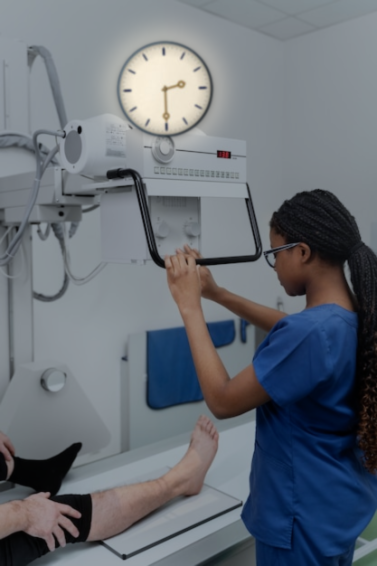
2:30
